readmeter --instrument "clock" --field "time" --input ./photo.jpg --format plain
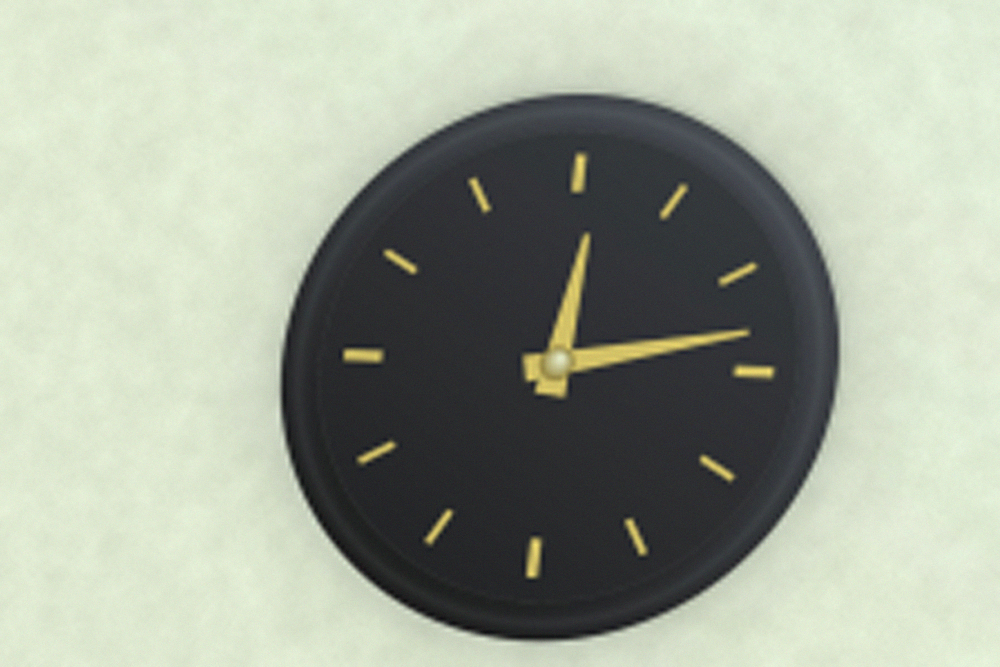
12:13
